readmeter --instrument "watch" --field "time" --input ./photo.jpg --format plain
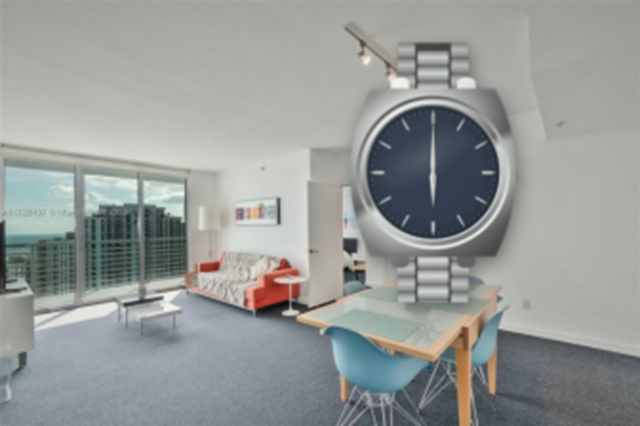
6:00
